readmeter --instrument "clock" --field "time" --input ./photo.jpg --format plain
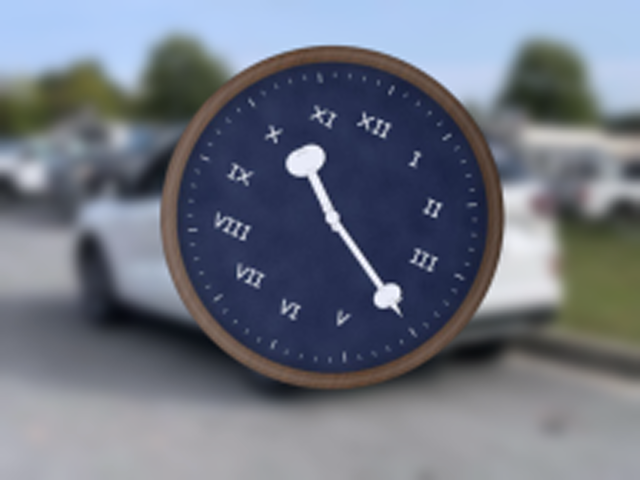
10:20
